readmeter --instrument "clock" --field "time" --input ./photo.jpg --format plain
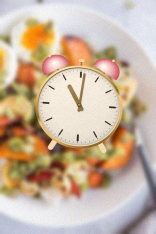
11:01
